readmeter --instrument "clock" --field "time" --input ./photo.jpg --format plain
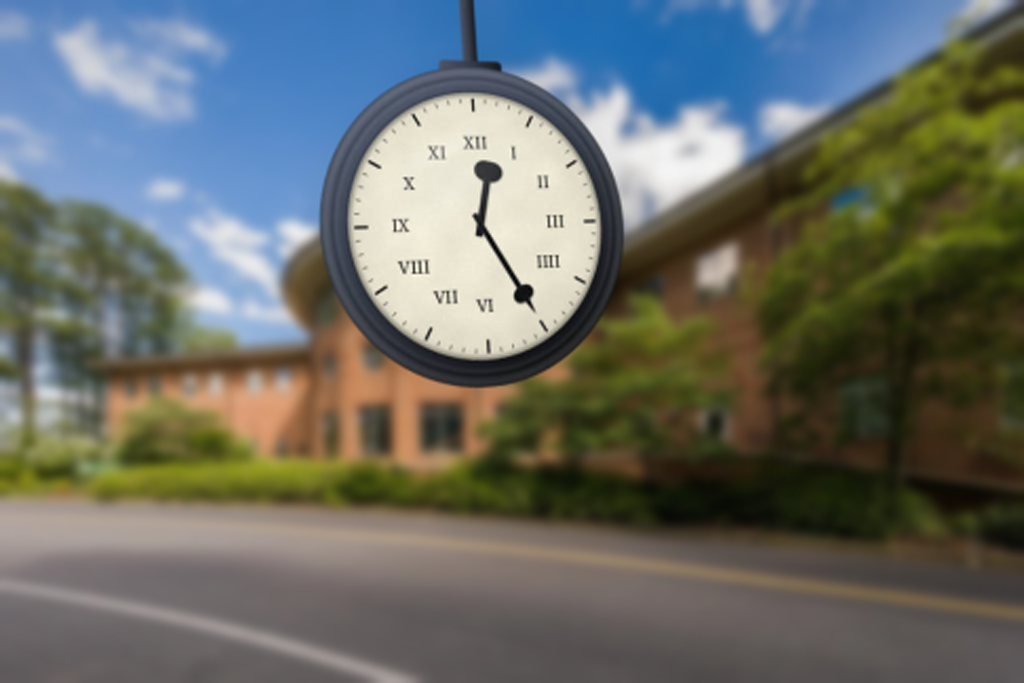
12:25
